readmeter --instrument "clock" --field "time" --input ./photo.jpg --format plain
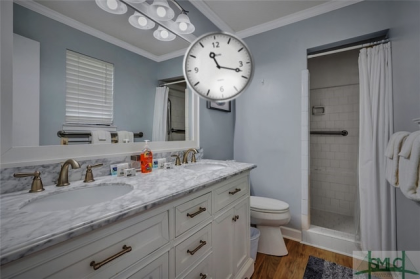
11:18
